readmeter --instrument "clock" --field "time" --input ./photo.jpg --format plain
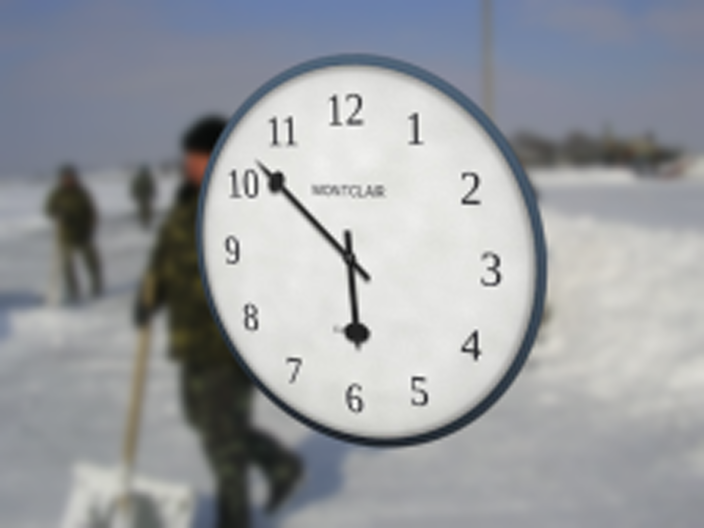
5:52
